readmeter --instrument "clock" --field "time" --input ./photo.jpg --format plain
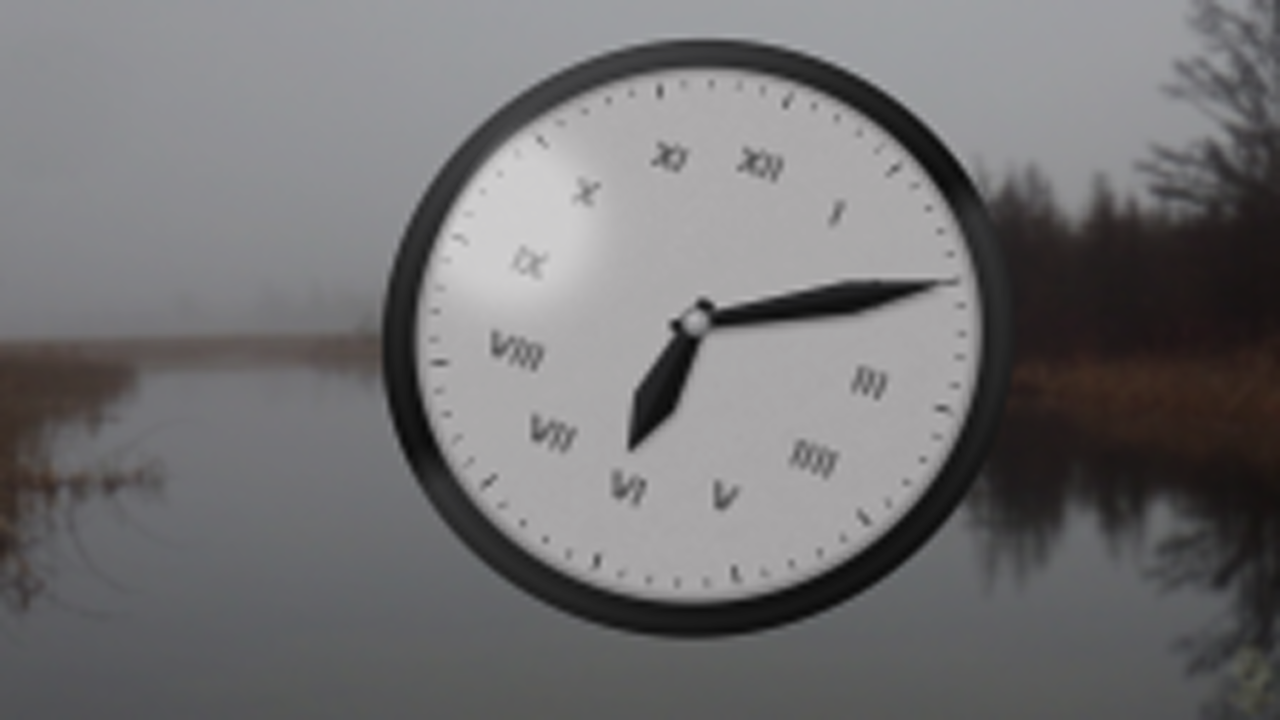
6:10
